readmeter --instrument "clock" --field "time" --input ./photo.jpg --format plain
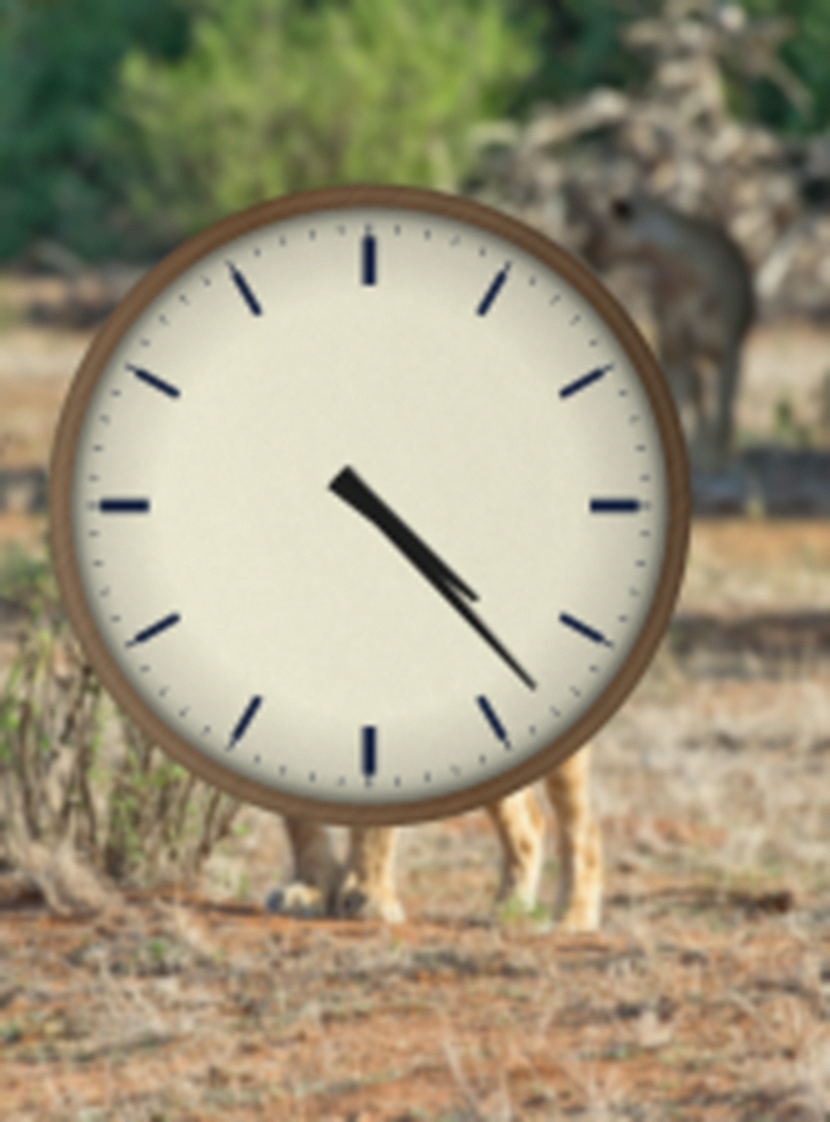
4:23
